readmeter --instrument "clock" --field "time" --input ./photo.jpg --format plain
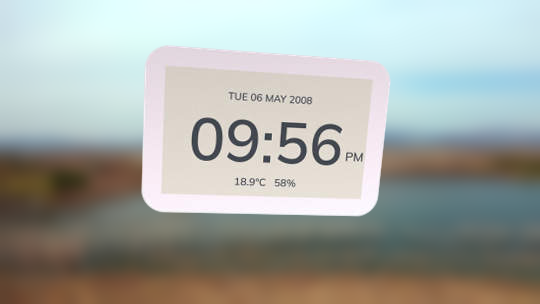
9:56
